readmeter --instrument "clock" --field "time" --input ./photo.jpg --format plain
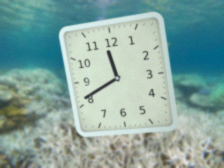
11:41
